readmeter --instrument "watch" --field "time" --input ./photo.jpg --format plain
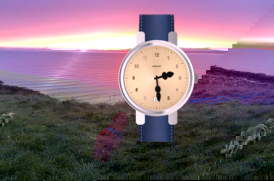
2:29
